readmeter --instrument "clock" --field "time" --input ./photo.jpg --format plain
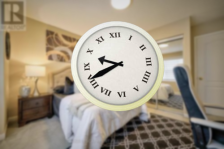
9:41
